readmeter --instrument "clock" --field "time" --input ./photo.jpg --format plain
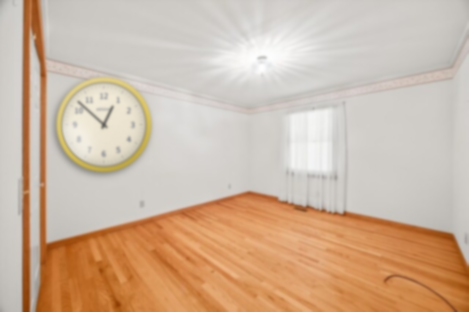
12:52
